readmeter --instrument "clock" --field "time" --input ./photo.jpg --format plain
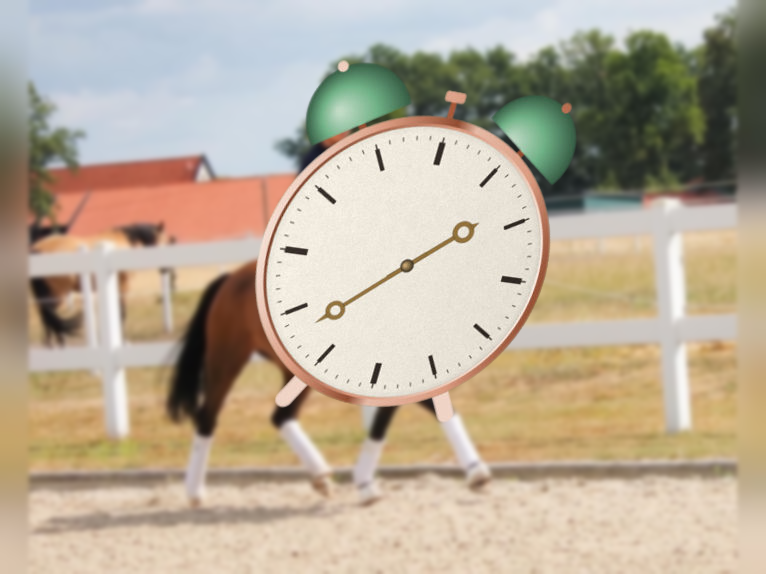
1:38
